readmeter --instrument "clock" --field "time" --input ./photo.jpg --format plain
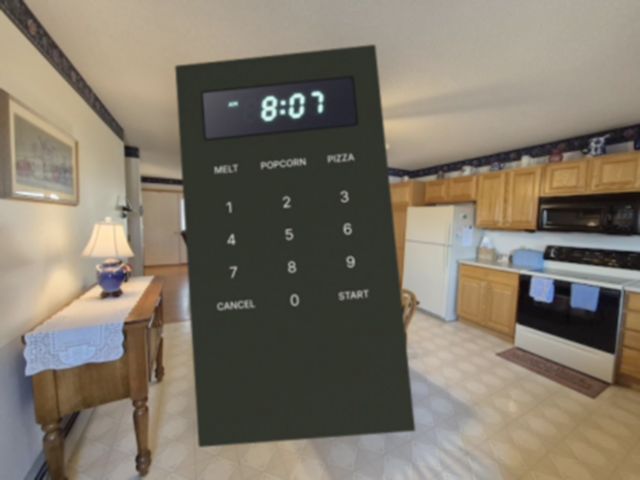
8:07
